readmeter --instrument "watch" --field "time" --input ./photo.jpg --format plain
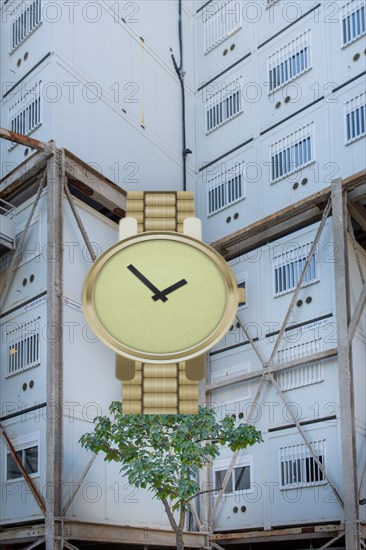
1:53
